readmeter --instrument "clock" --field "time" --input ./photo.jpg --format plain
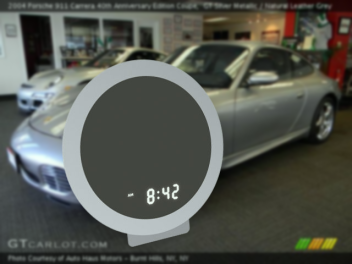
8:42
